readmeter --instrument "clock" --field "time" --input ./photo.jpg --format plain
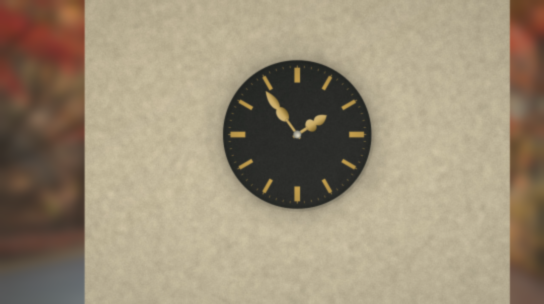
1:54
